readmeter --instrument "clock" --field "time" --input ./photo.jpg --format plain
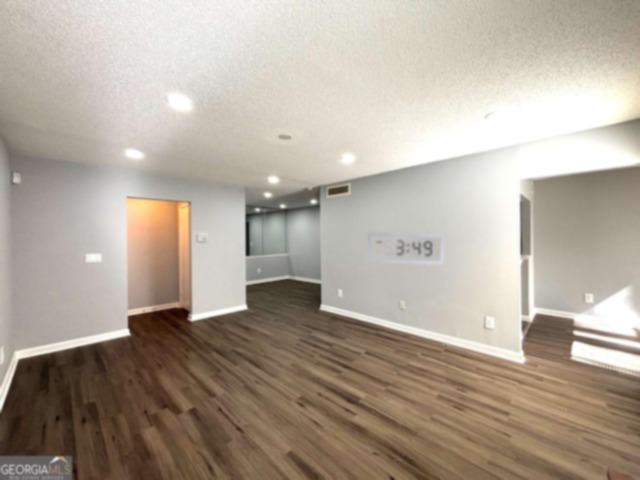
3:49
